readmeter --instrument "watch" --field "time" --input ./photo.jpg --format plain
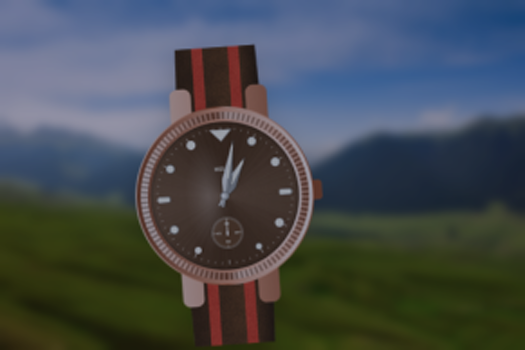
1:02
